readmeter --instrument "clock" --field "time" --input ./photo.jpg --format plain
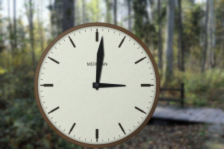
3:01
